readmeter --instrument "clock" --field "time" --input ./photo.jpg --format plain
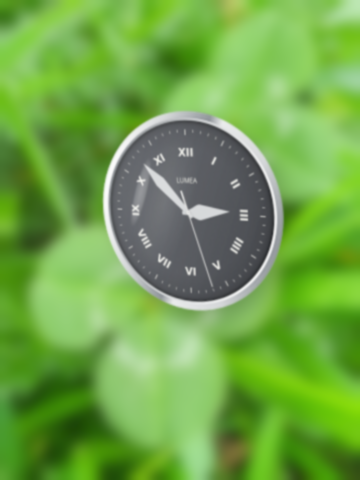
2:52:27
